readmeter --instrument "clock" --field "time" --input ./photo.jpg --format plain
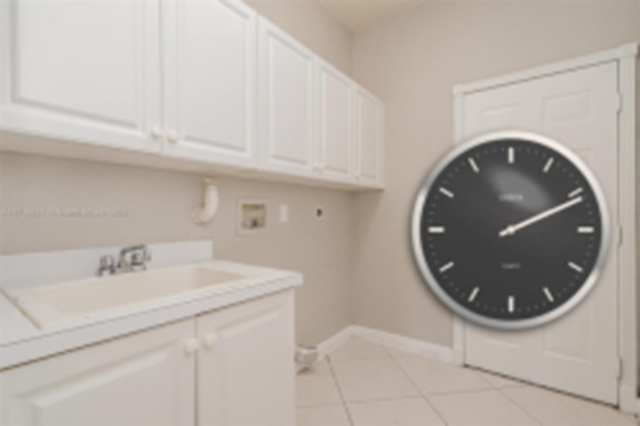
2:11
